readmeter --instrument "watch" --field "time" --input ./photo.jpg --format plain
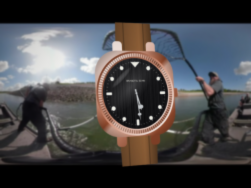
5:29
